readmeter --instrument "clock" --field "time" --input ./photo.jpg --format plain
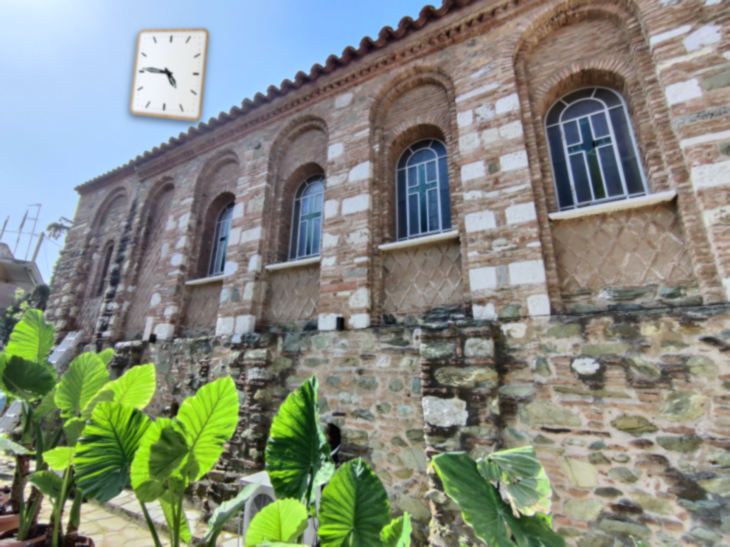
4:46
